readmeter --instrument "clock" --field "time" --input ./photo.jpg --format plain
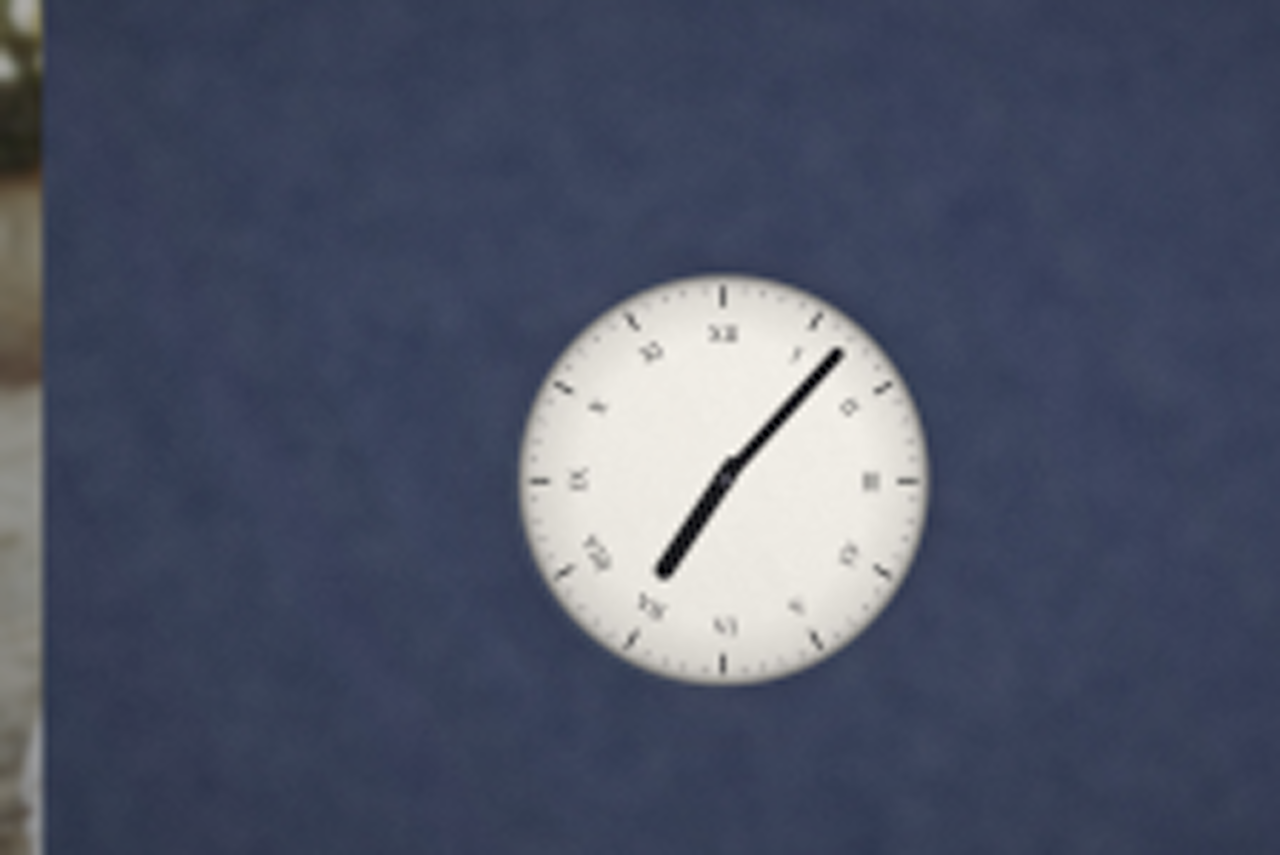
7:07
